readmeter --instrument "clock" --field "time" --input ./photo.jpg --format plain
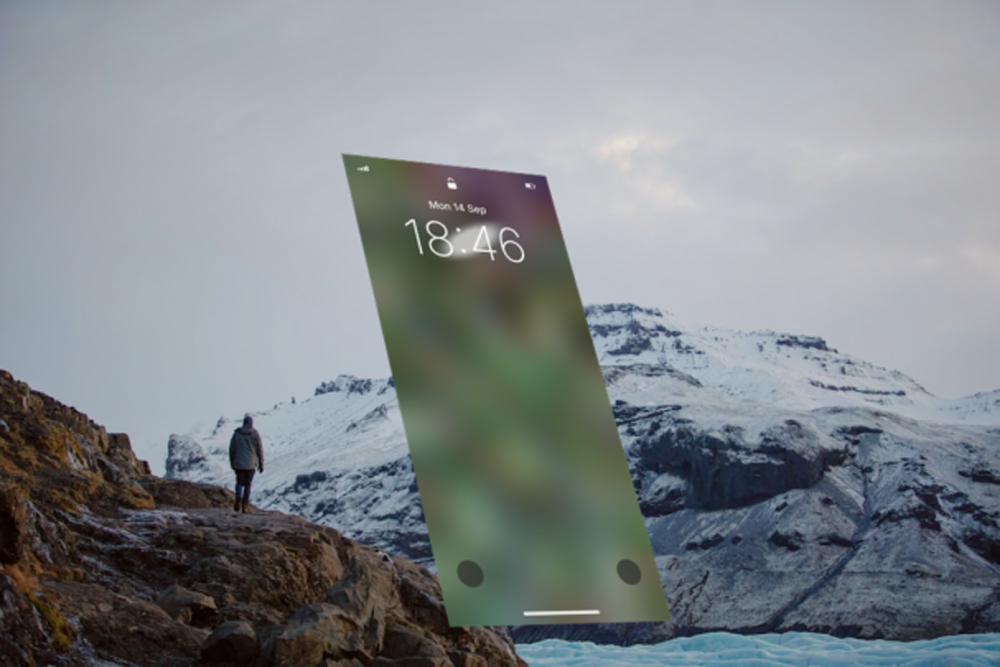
18:46
